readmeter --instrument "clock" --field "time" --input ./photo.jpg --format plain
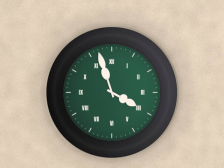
3:57
